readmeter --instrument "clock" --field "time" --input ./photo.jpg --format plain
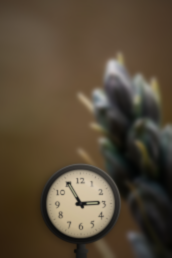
2:55
